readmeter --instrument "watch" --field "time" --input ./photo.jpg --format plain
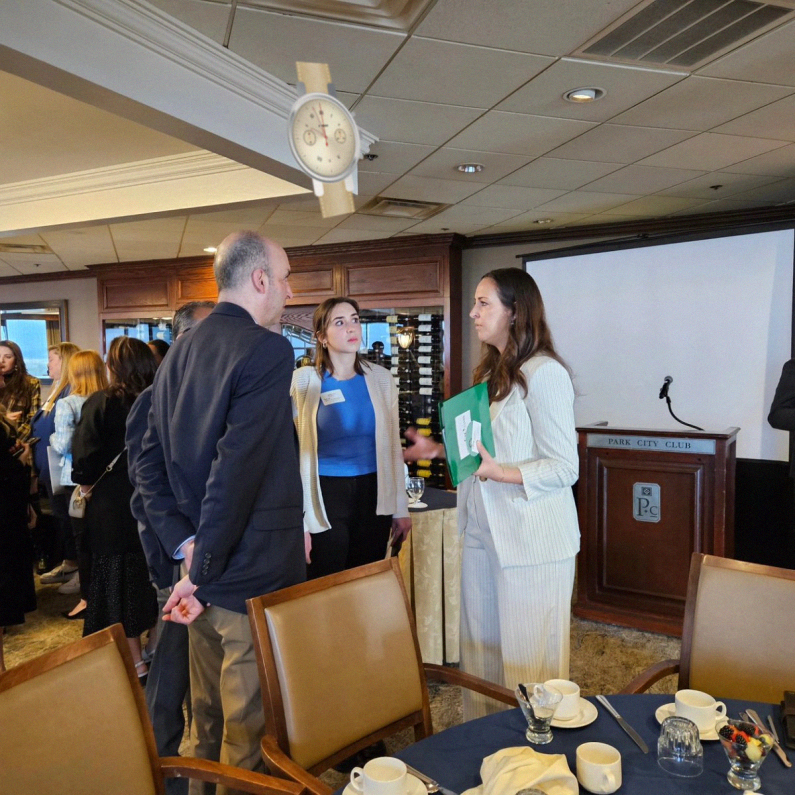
9:57
